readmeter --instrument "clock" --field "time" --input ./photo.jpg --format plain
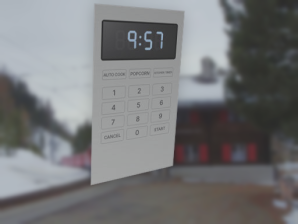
9:57
